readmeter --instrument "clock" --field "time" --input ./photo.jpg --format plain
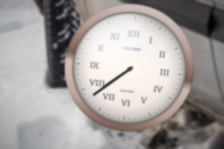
7:38
